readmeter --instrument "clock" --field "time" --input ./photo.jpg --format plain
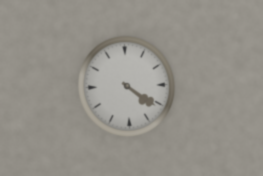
4:21
